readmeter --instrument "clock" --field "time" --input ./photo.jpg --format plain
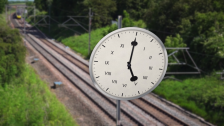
5:00
